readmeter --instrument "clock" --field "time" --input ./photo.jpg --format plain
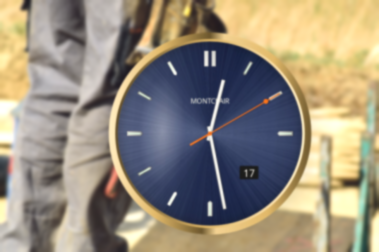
12:28:10
